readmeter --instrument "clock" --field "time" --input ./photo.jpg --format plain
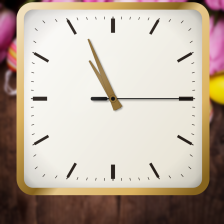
10:56:15
